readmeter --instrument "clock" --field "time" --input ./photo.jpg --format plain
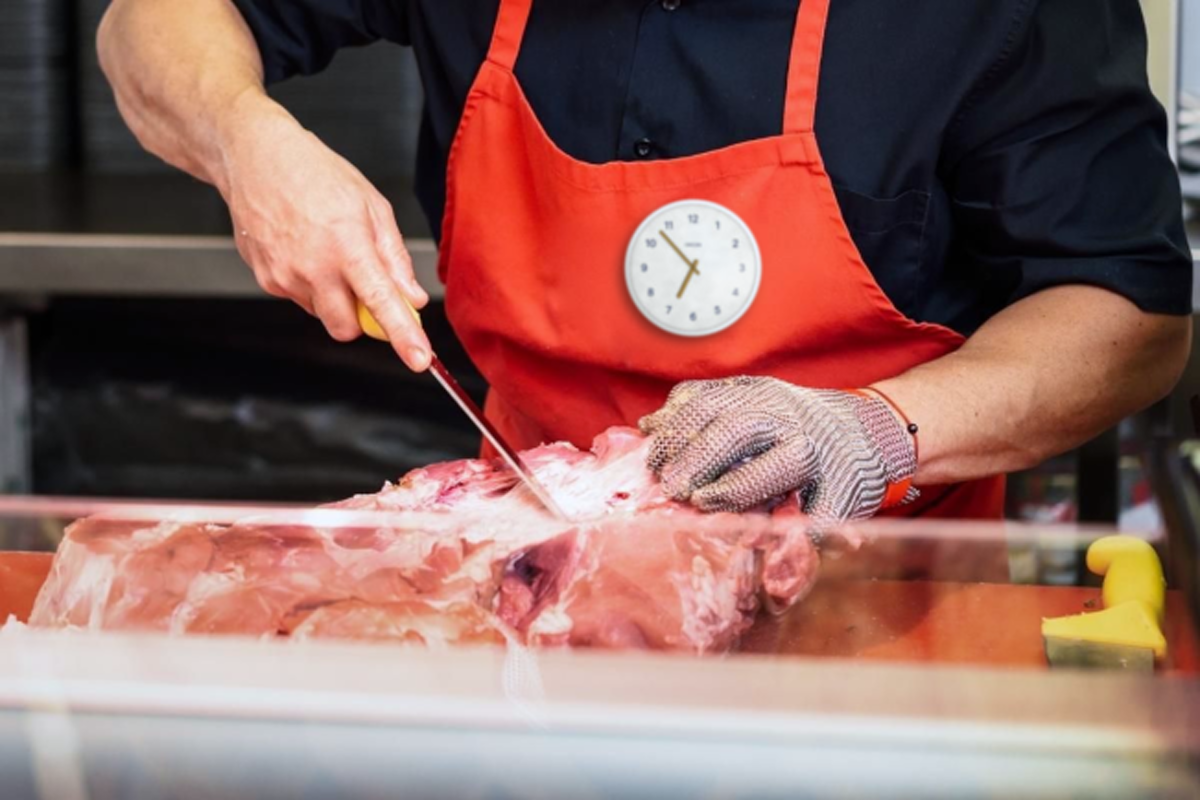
6:53
